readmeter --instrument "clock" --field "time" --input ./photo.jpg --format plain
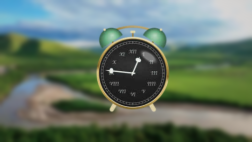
12:46
